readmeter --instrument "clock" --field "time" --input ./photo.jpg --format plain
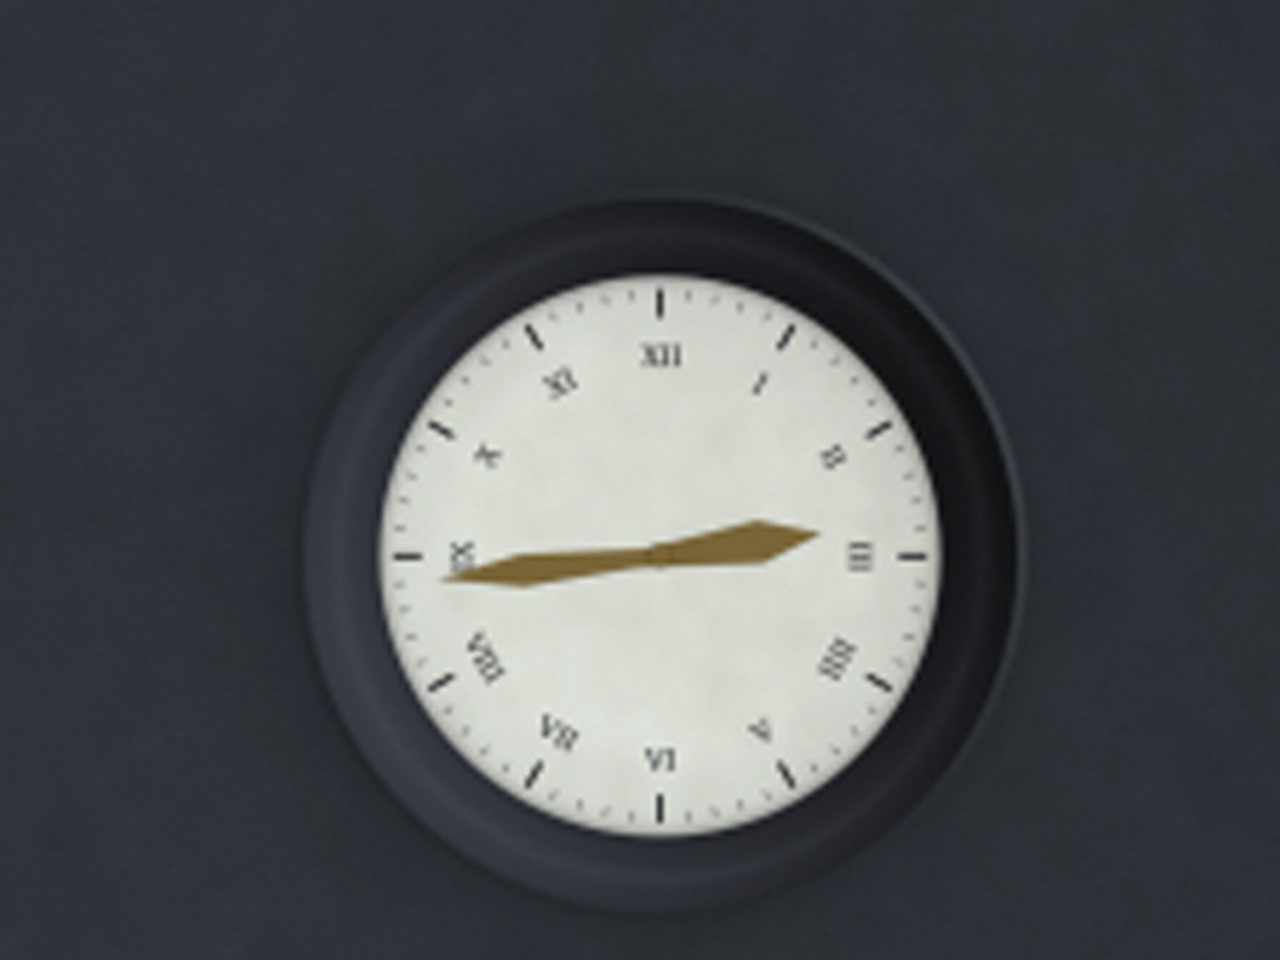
2:44
